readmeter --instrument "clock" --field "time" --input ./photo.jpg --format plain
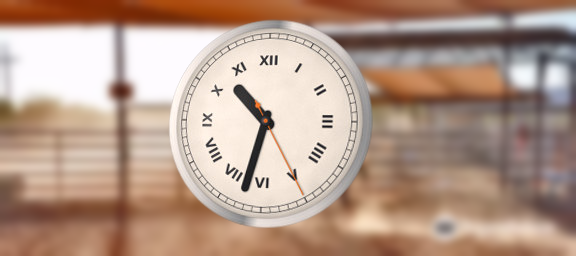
10:32:25
